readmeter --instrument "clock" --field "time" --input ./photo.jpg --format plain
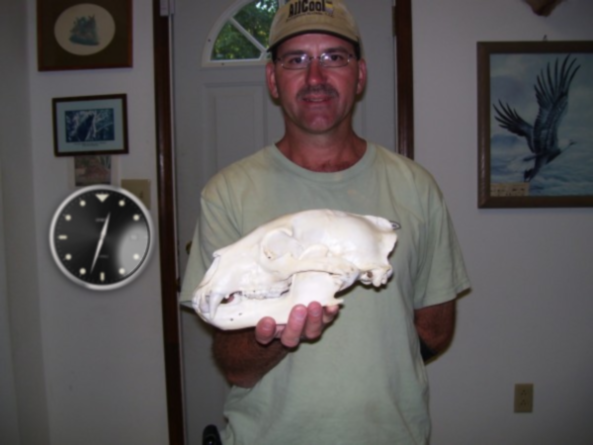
12:33
